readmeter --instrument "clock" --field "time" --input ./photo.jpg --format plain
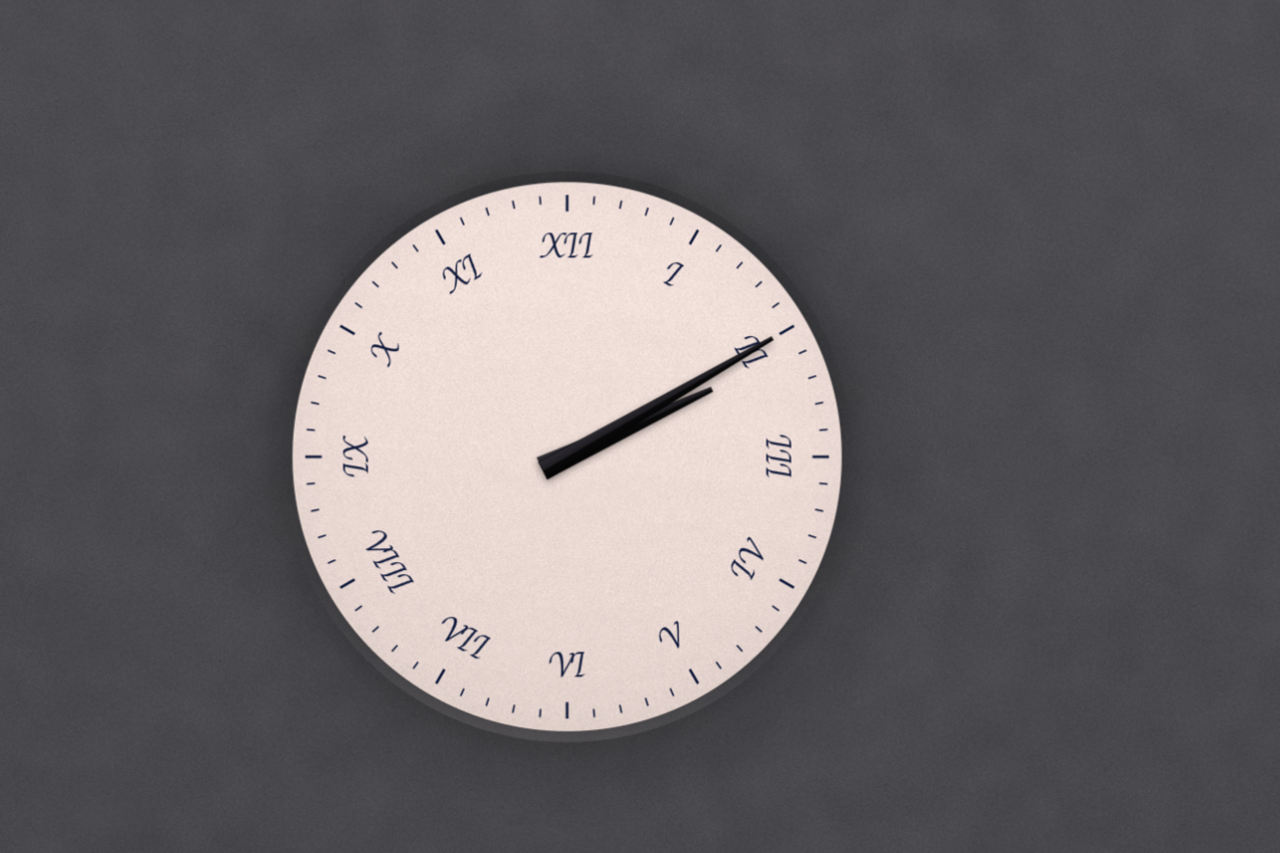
2:10
